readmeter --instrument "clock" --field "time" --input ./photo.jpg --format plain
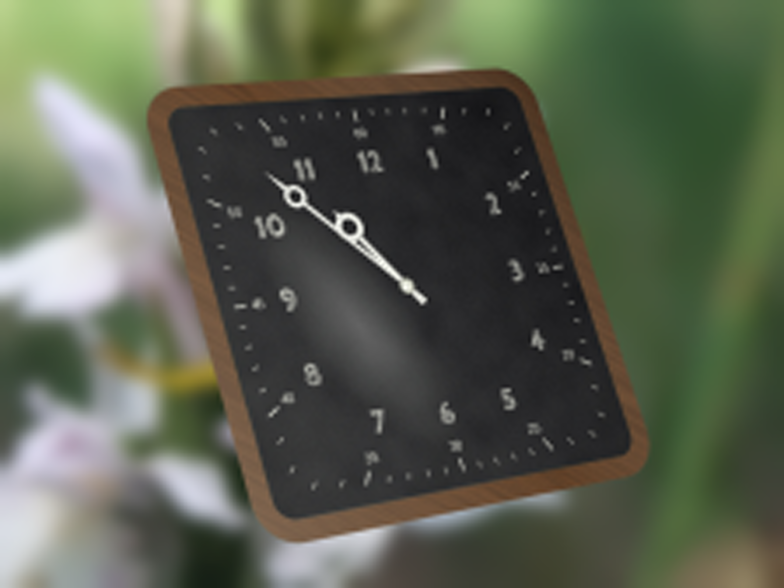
10:53
